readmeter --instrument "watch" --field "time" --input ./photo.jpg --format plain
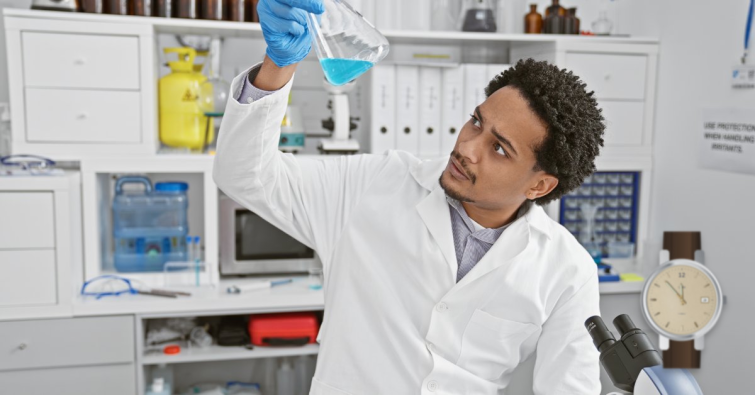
11:53
